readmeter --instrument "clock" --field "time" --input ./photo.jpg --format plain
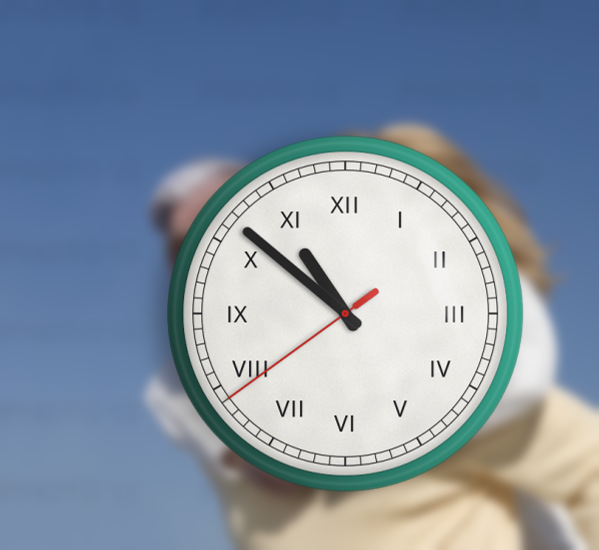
10:51:39
